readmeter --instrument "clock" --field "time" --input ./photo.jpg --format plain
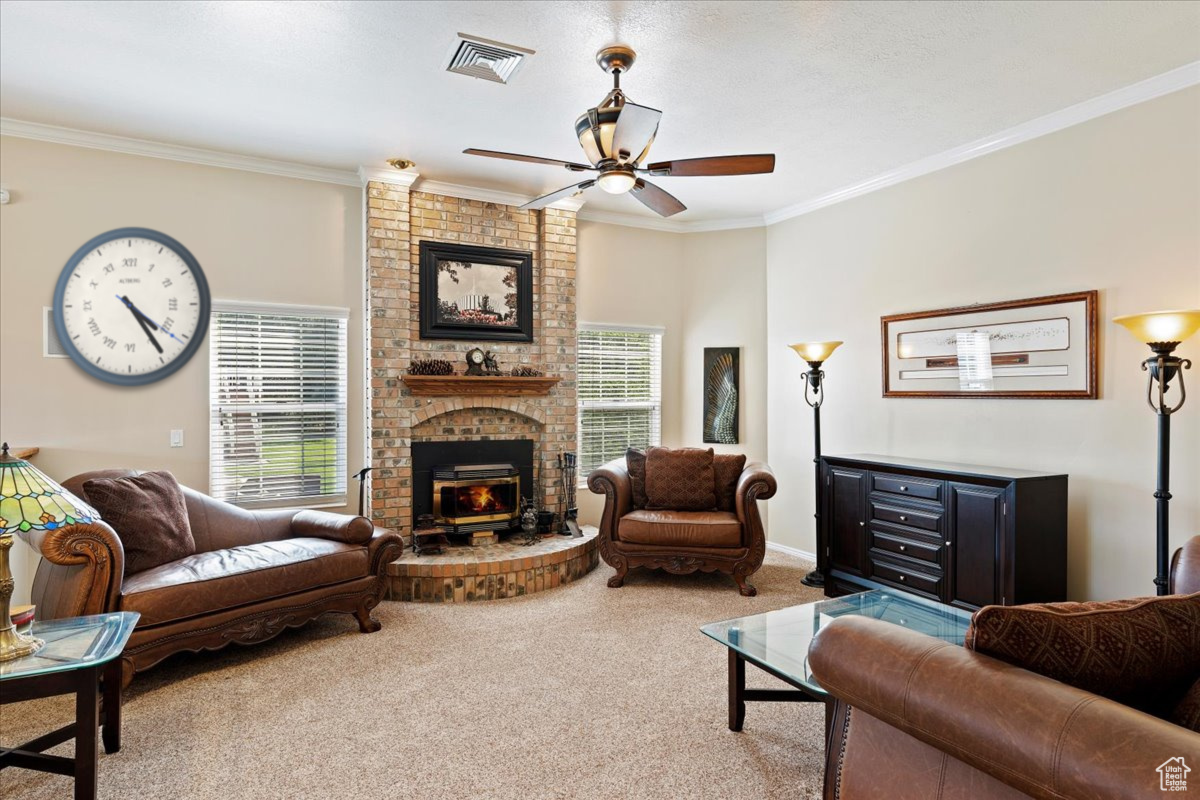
4:24:21
